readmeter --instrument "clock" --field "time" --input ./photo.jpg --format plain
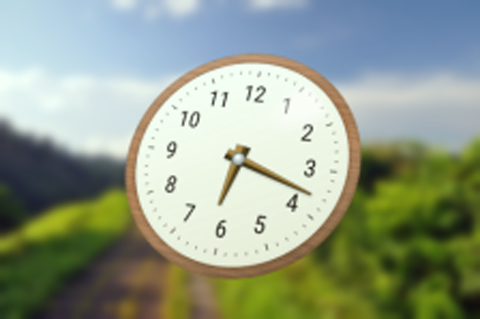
6:18
